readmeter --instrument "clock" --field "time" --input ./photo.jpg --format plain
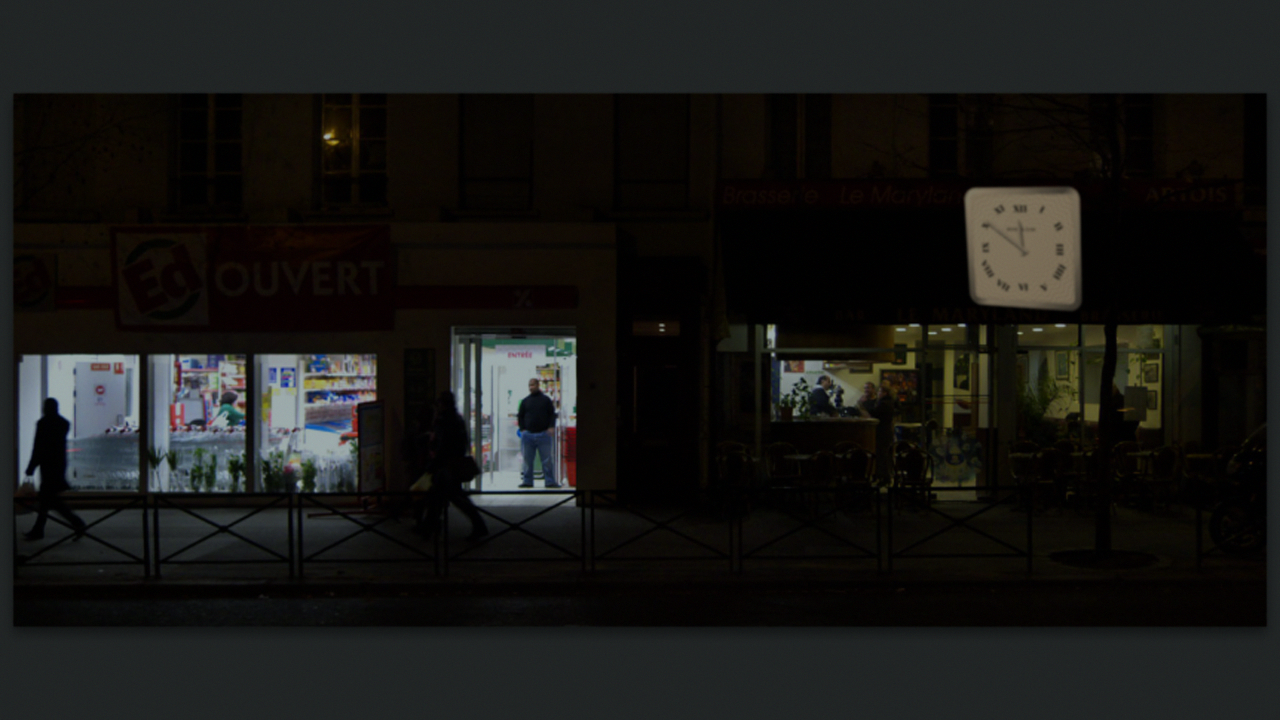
11:51
